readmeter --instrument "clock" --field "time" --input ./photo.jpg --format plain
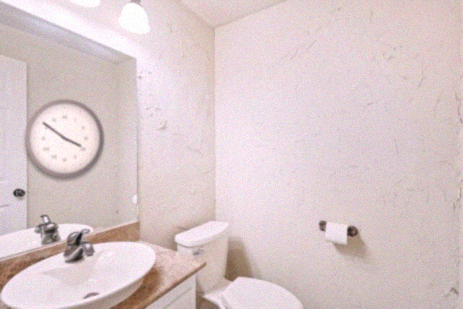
3:51
